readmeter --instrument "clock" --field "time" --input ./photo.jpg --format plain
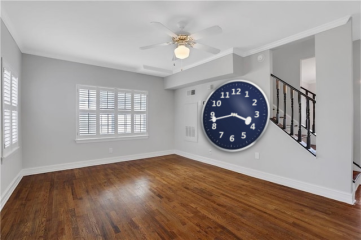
3:43
